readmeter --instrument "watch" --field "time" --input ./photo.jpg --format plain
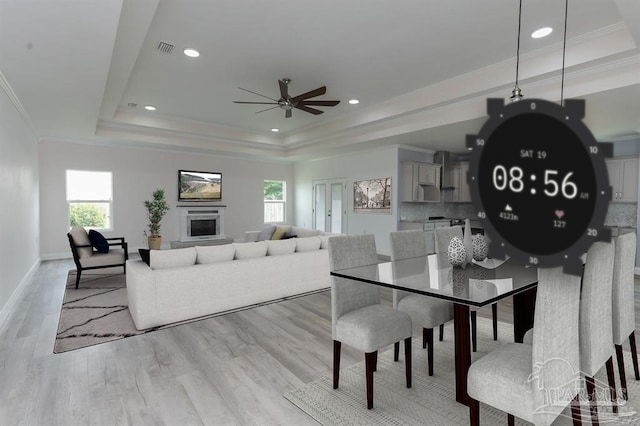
8:56
